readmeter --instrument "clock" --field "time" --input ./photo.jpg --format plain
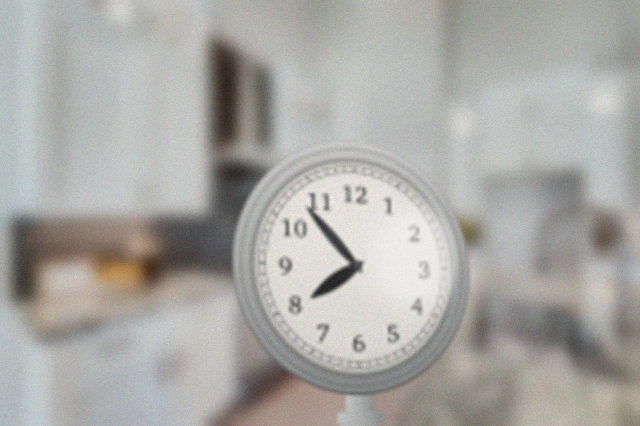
7:53
